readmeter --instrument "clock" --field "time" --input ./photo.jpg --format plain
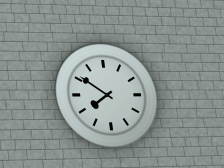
7:51
